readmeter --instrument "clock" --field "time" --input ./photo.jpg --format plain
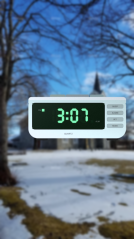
3:07
